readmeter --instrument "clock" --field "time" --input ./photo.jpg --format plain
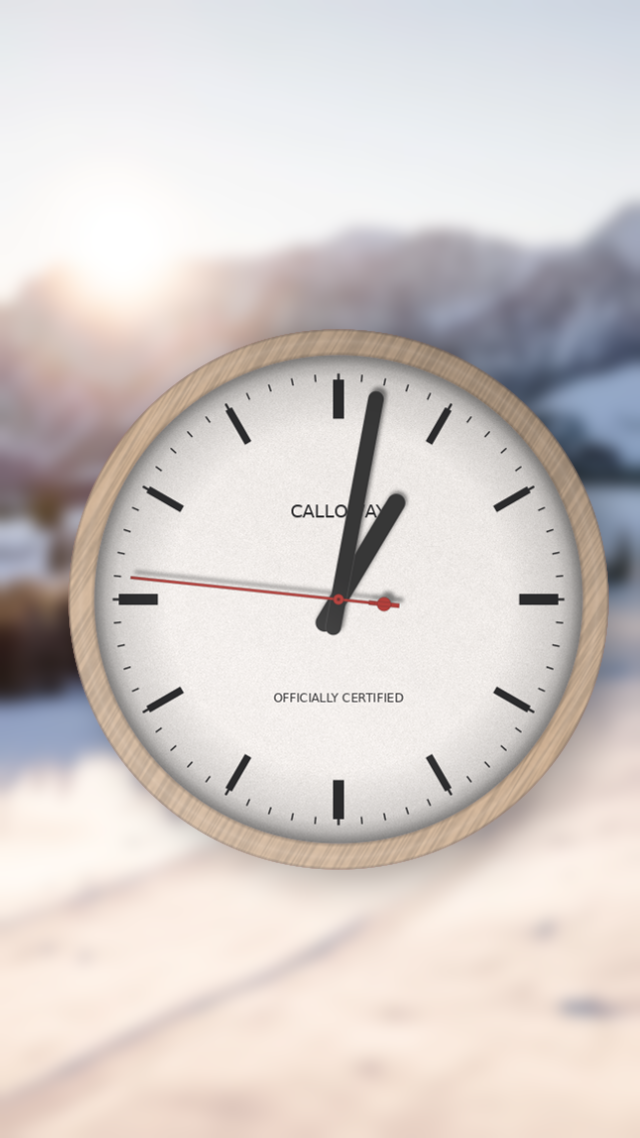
1:01:46
